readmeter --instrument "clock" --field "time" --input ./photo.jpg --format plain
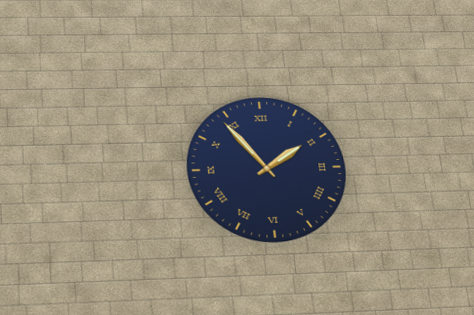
1:54
